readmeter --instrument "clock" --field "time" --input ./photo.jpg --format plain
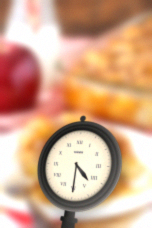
4:30
